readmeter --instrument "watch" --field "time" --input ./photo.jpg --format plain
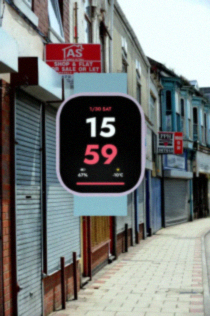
15:59
